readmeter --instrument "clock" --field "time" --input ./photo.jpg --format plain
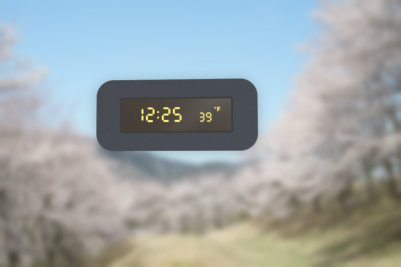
12:25
